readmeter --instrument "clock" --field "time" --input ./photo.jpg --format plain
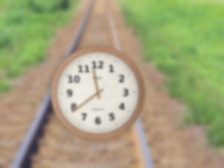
11:39
